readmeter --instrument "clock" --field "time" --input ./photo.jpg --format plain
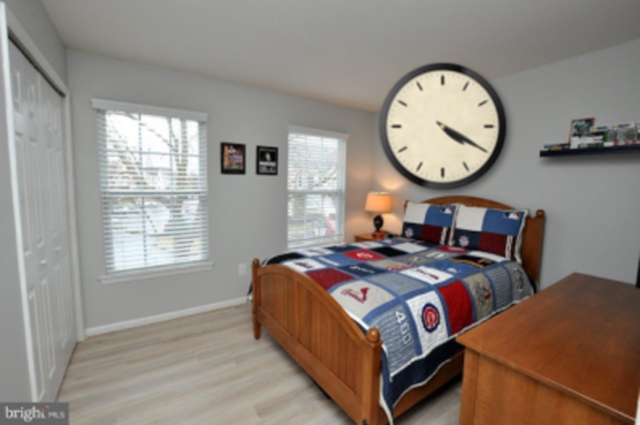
4:20
